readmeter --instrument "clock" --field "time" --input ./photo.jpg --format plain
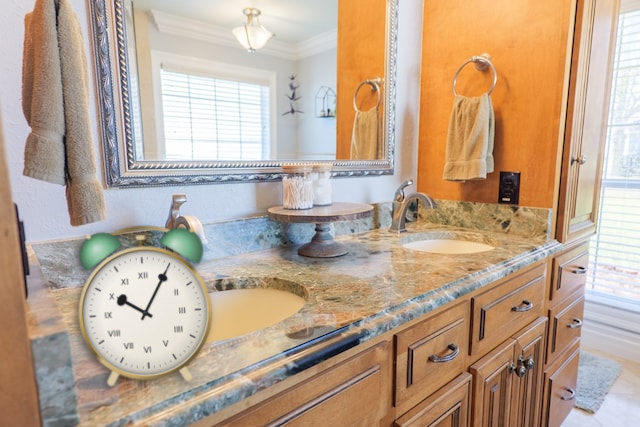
10:05
